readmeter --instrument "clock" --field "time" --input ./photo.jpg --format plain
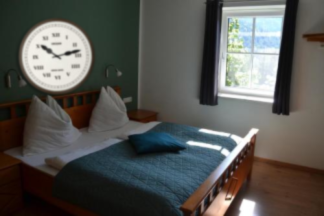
10:13
